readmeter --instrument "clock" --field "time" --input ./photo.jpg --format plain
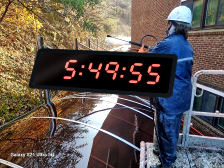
5:49:55
